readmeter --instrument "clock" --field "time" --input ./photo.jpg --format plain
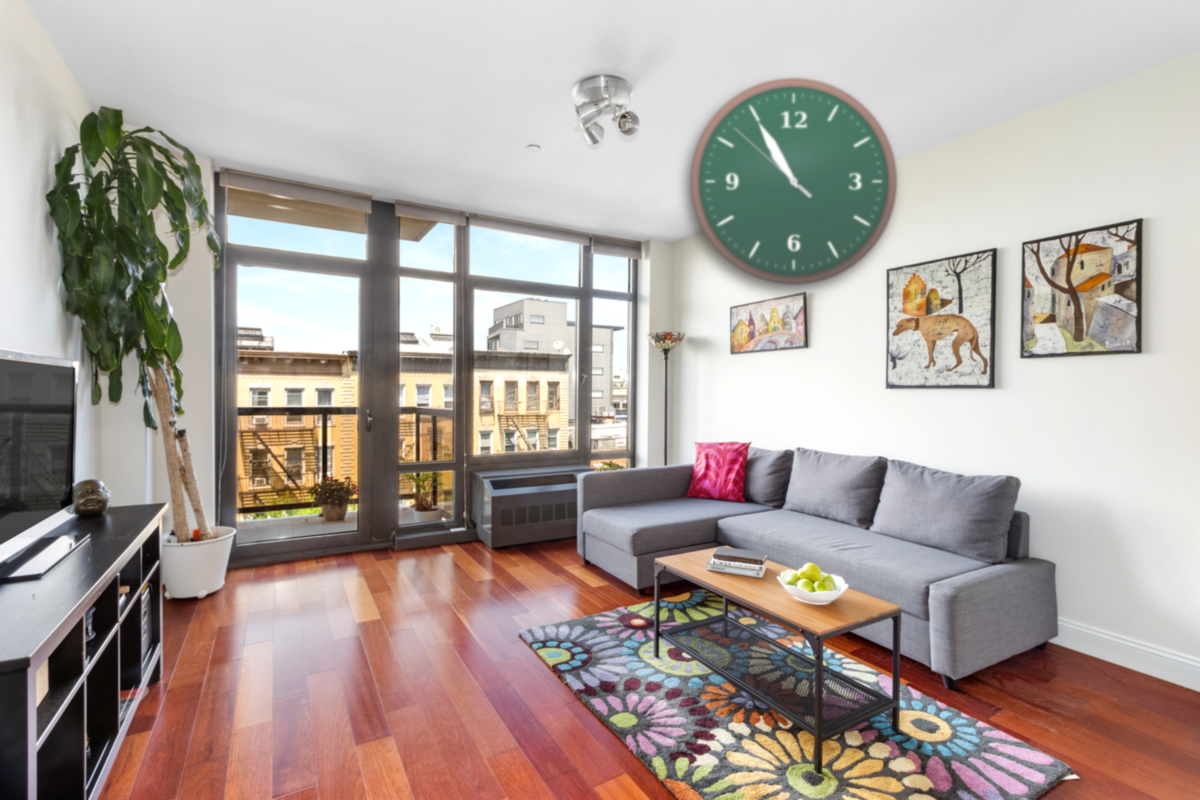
10:54:52
